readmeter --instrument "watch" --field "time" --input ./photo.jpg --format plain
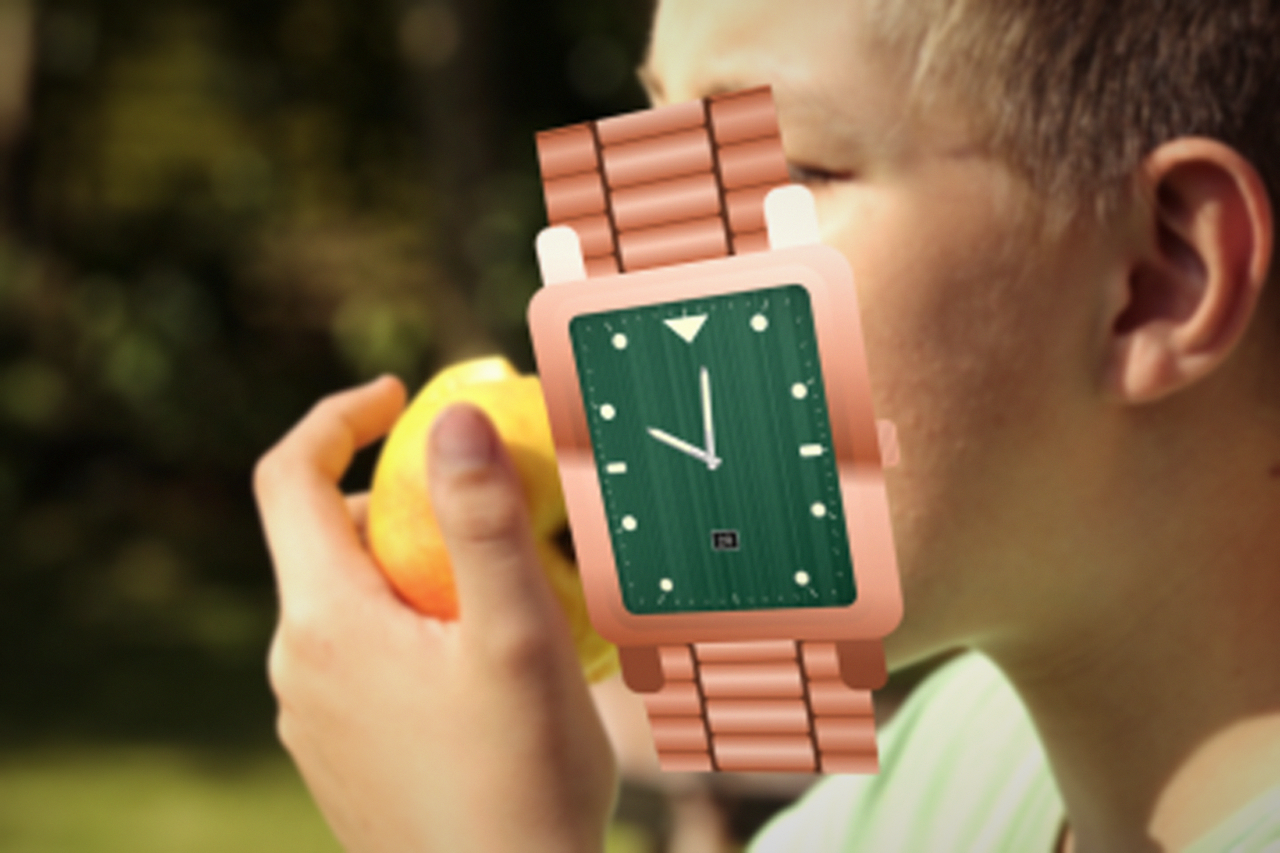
10:01
